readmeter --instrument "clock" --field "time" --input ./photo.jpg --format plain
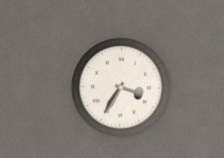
3:35
